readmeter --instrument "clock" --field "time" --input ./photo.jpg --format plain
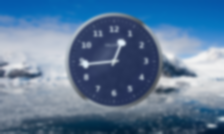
12:44
